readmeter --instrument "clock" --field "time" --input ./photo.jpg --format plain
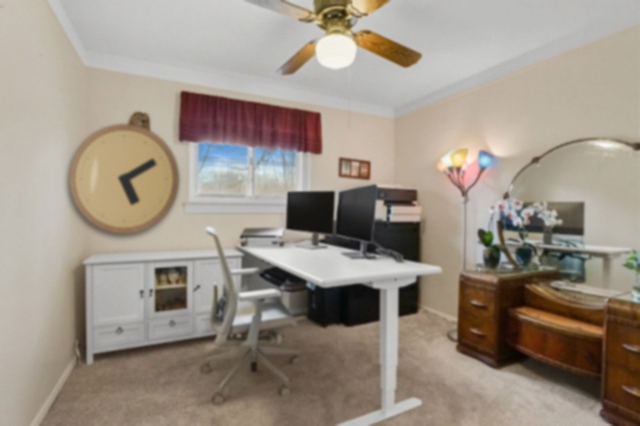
5:10
